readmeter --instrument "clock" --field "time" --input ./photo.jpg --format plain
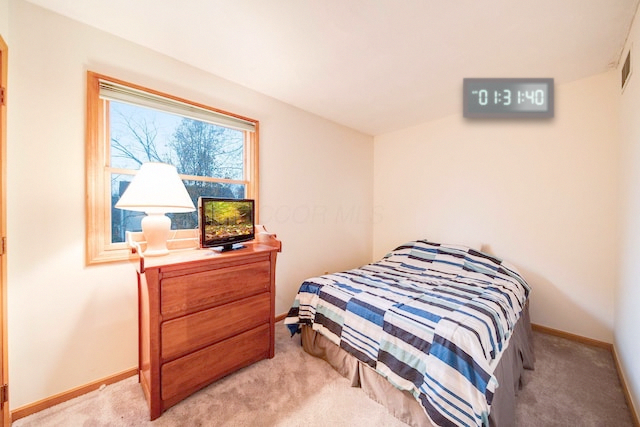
1:31:40
